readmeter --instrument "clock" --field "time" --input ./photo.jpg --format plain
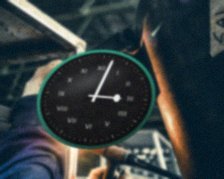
3:02
